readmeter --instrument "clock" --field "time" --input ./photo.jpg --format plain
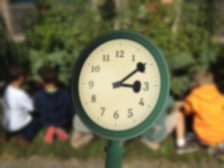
3:09
